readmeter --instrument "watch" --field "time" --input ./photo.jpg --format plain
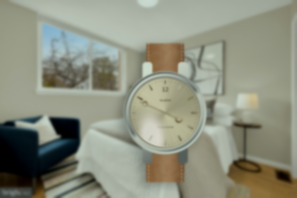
3:49
